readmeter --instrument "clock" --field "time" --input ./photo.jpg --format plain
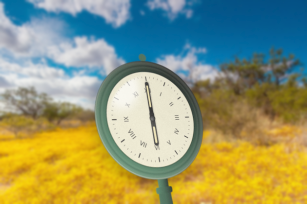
6:00
